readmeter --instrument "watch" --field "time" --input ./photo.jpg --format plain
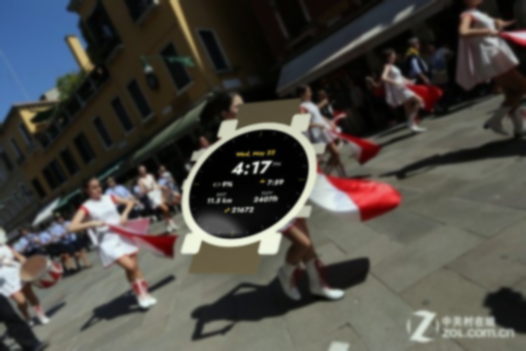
4:17
